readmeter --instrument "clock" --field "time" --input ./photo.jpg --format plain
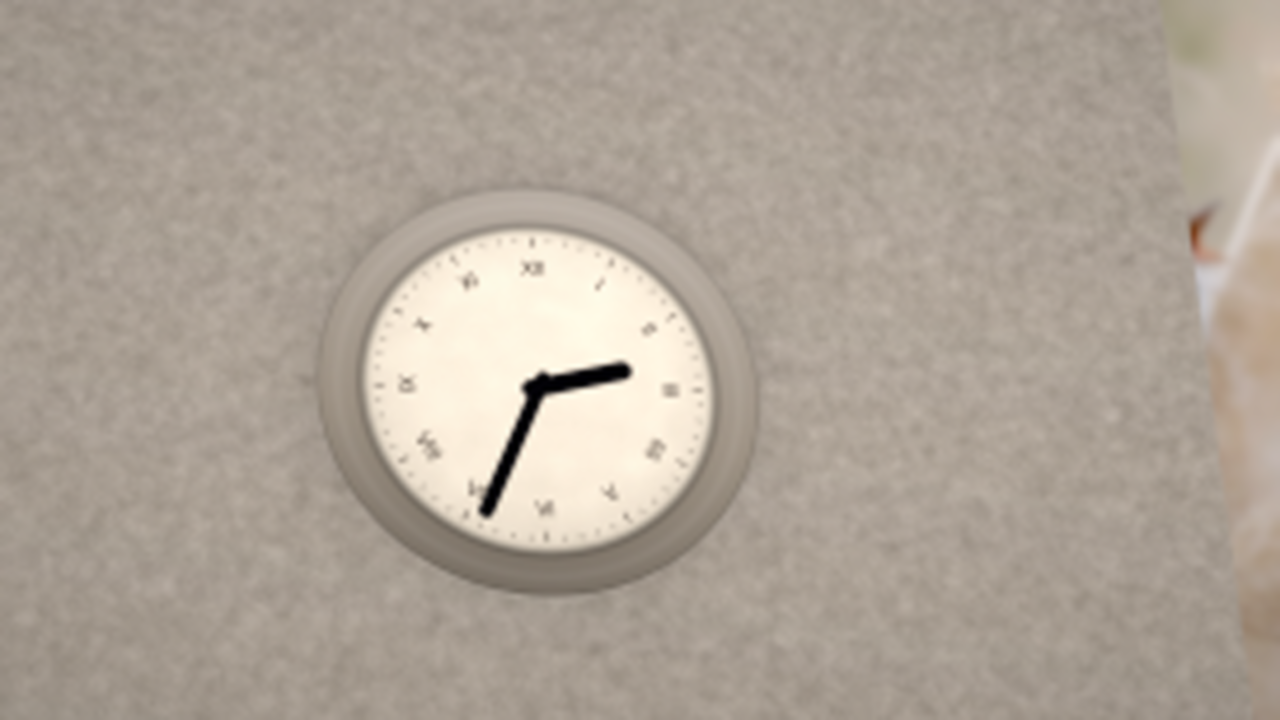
2:34
